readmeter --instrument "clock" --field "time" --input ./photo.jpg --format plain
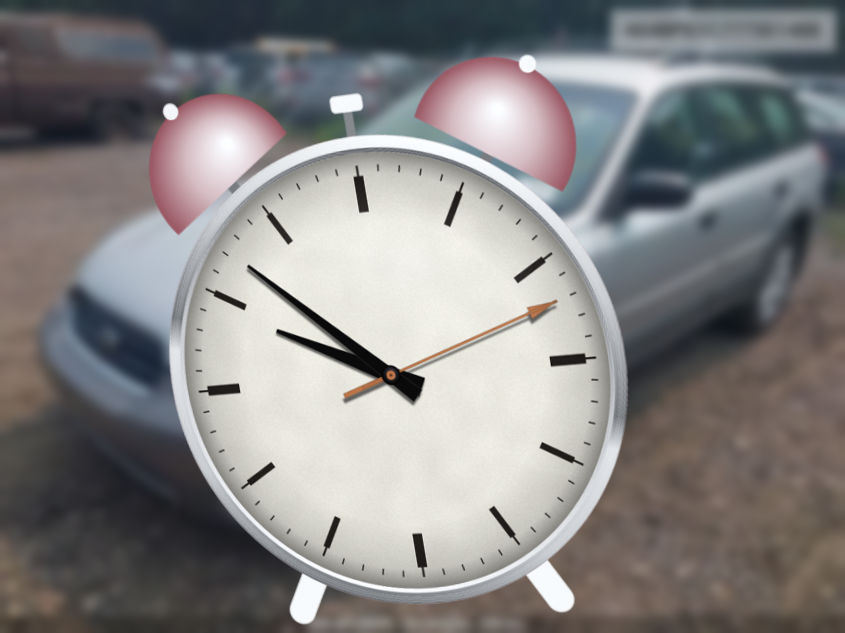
9:52:12
